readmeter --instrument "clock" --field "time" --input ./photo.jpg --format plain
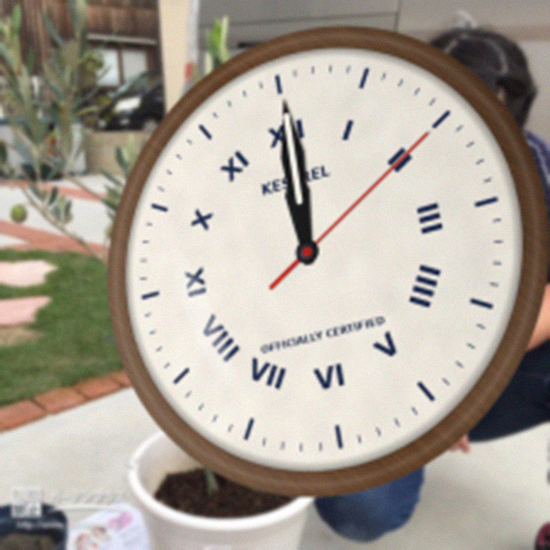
12:00:10
